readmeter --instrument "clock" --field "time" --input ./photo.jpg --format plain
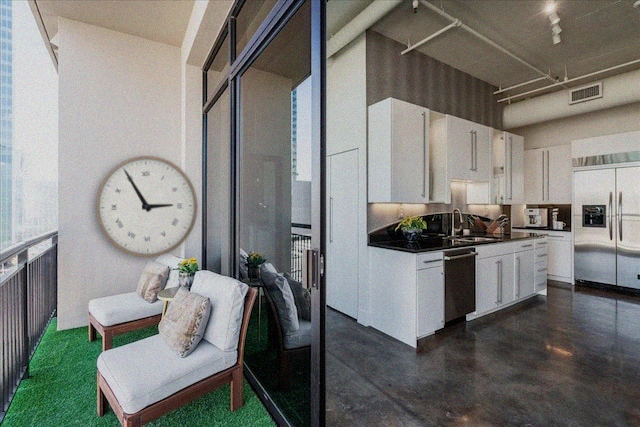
2:55
